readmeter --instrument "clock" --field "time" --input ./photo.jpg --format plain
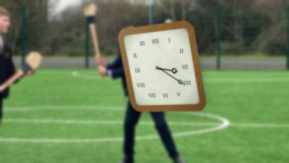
3:21
